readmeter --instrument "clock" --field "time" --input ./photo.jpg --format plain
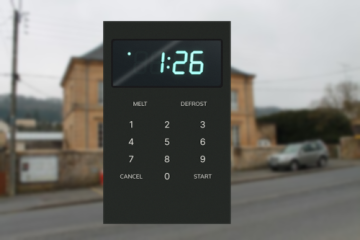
1:26
